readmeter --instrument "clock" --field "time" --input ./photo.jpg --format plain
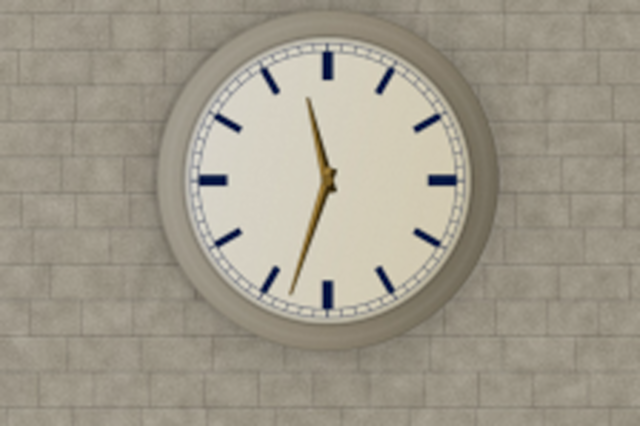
11:33
